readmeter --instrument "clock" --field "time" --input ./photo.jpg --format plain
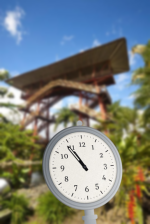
10:54
